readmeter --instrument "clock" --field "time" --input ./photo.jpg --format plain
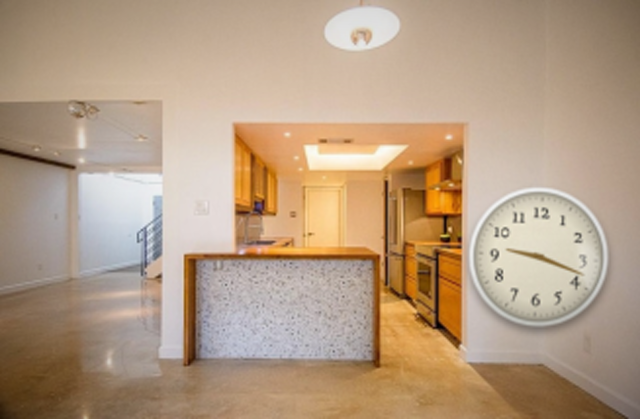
9:18
